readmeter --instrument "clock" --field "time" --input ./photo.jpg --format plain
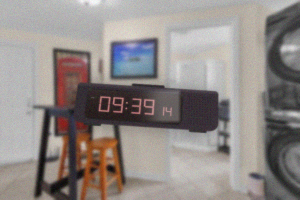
9:39:14
